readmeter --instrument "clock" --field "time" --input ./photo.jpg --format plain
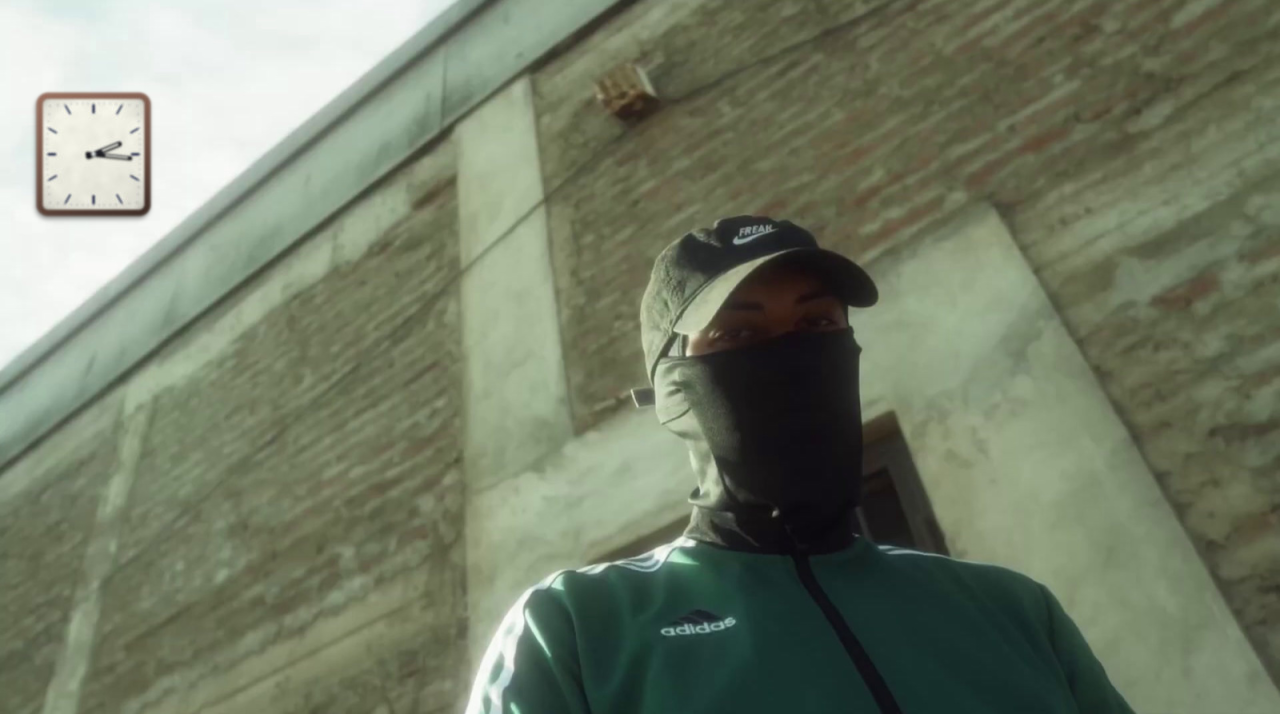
2:16
